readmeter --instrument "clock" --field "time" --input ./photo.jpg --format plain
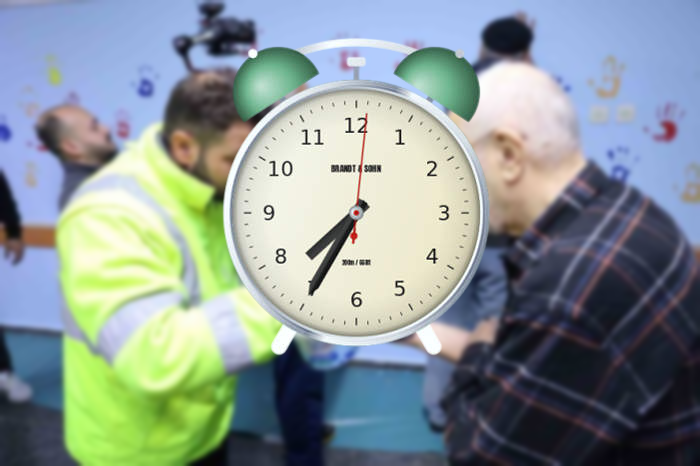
7:35:01
